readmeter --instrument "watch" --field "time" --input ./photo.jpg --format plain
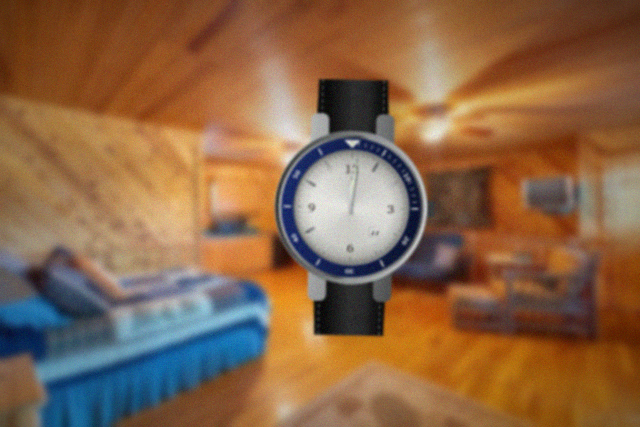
12:01
